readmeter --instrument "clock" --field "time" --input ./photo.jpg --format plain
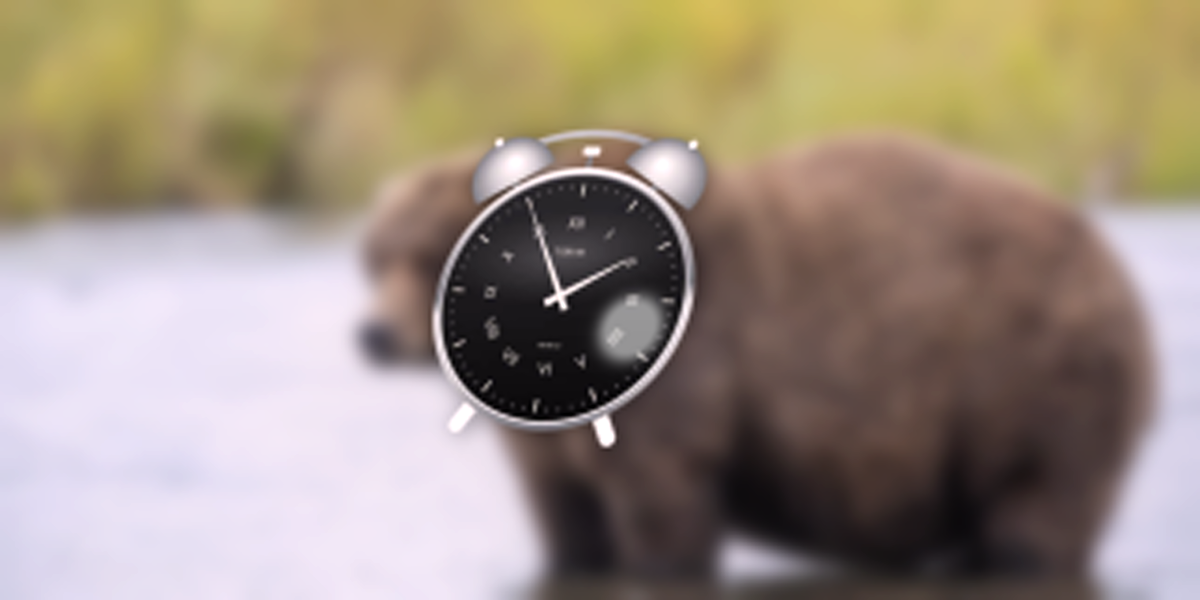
1:55
